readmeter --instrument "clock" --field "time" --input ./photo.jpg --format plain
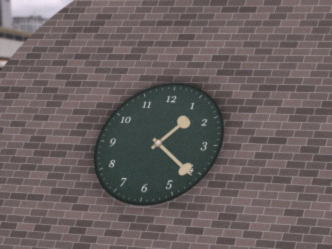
1:21
